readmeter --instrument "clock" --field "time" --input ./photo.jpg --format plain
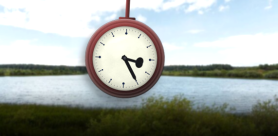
3:25
